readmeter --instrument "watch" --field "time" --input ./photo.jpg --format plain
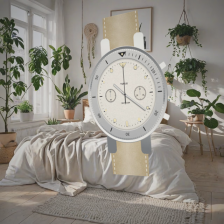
10:21
